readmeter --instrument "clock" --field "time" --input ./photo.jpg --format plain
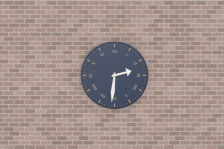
2:31
